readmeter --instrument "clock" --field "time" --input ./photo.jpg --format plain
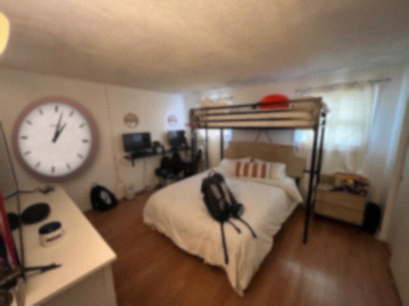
1:02
